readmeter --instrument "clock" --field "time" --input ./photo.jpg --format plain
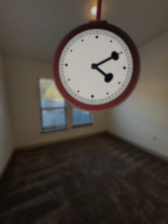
4:10
